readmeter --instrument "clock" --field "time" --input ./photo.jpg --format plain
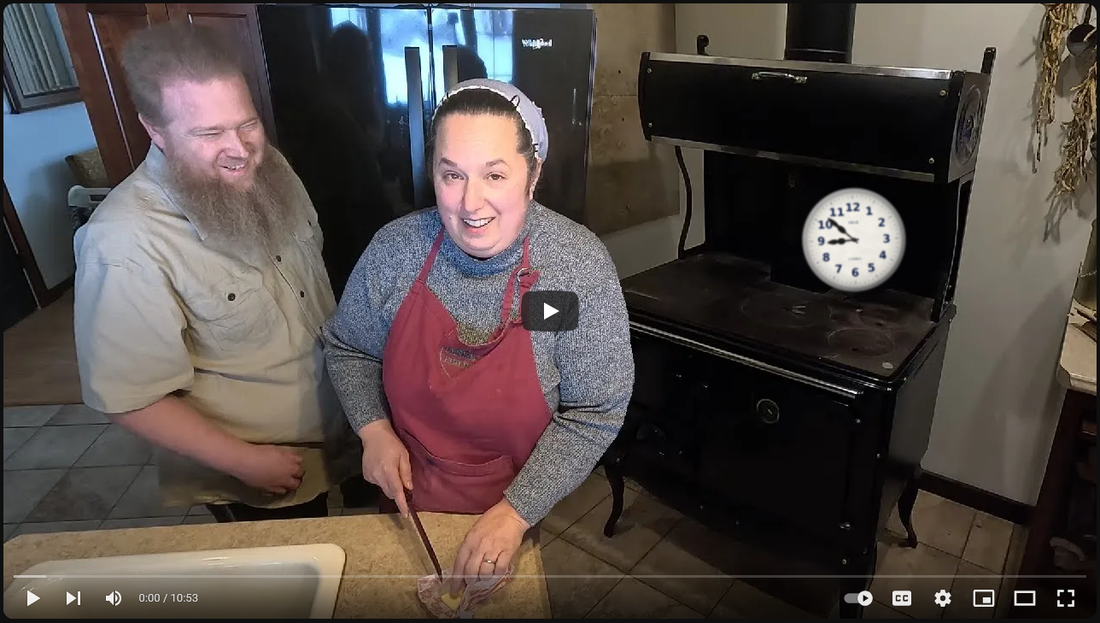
8:52
